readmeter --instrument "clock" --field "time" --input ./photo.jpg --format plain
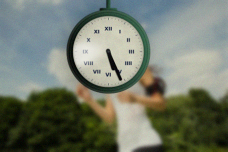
5:26
